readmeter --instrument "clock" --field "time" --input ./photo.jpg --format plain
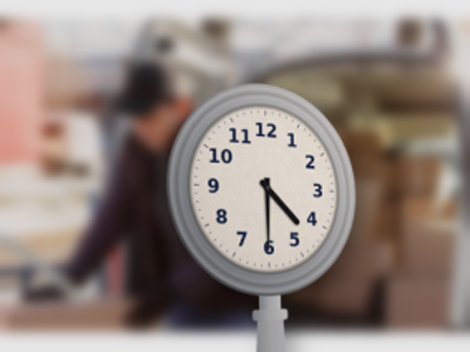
4:30
